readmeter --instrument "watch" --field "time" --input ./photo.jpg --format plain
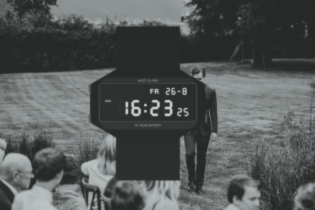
16:23
